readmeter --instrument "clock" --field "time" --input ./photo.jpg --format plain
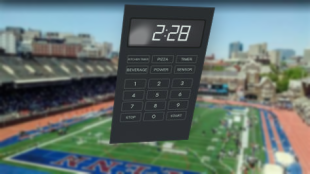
2:28
